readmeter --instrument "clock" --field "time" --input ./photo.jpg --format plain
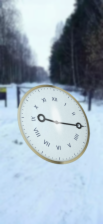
9:15
